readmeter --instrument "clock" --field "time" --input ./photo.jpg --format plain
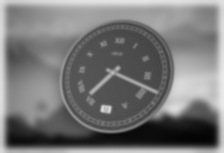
7:18
